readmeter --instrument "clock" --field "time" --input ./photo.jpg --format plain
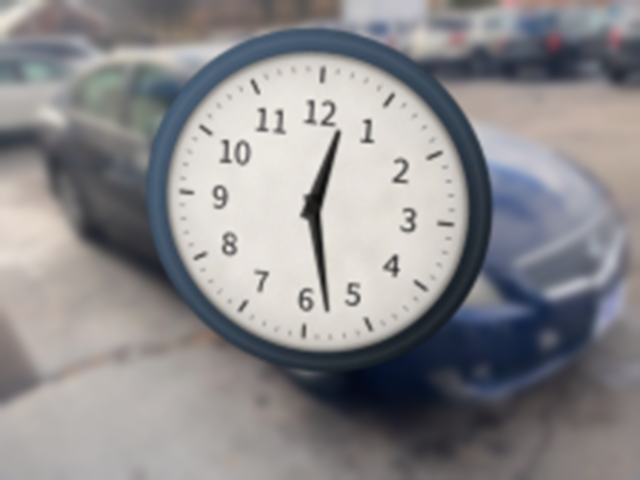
12:28
